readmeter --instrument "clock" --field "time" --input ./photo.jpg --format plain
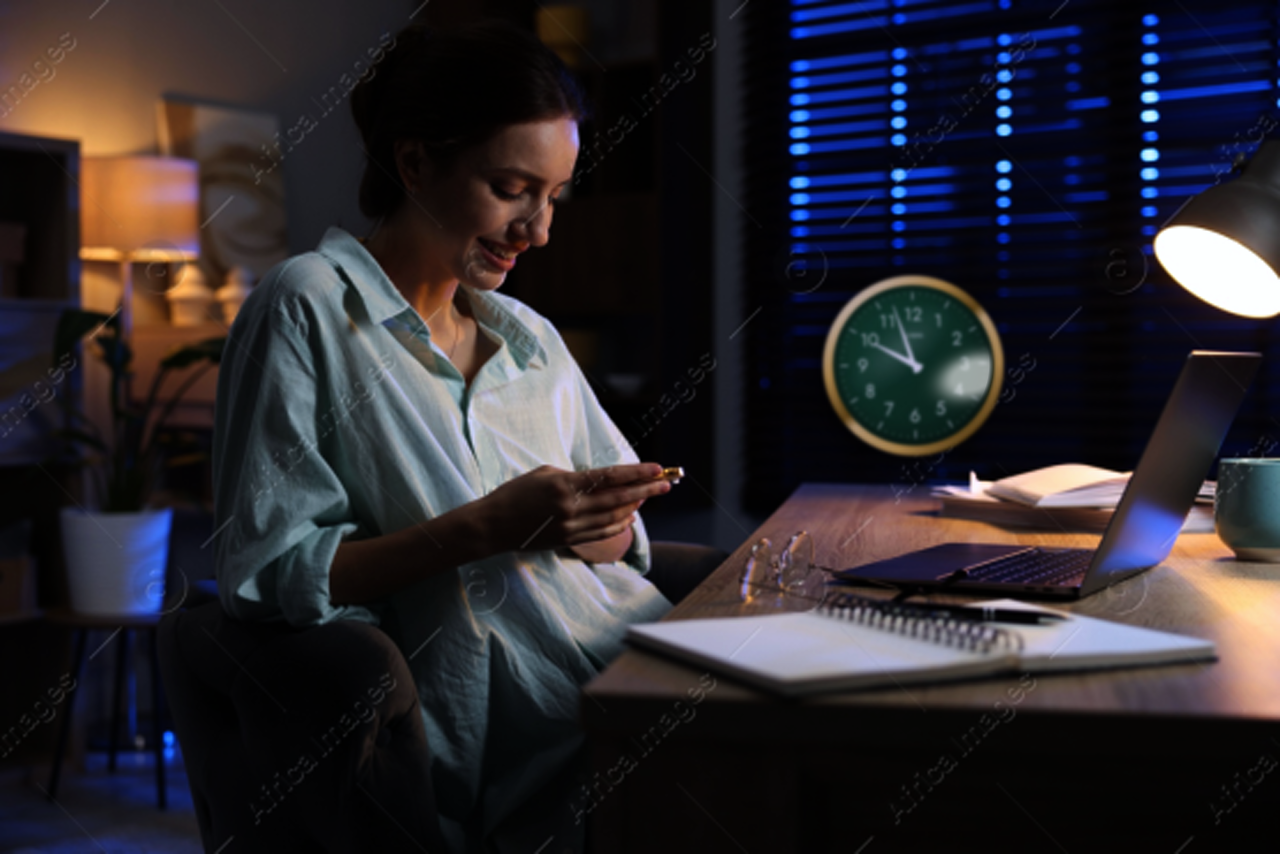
9:57
